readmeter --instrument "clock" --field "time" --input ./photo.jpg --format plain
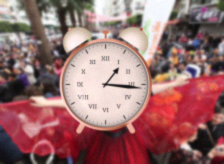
1:16
